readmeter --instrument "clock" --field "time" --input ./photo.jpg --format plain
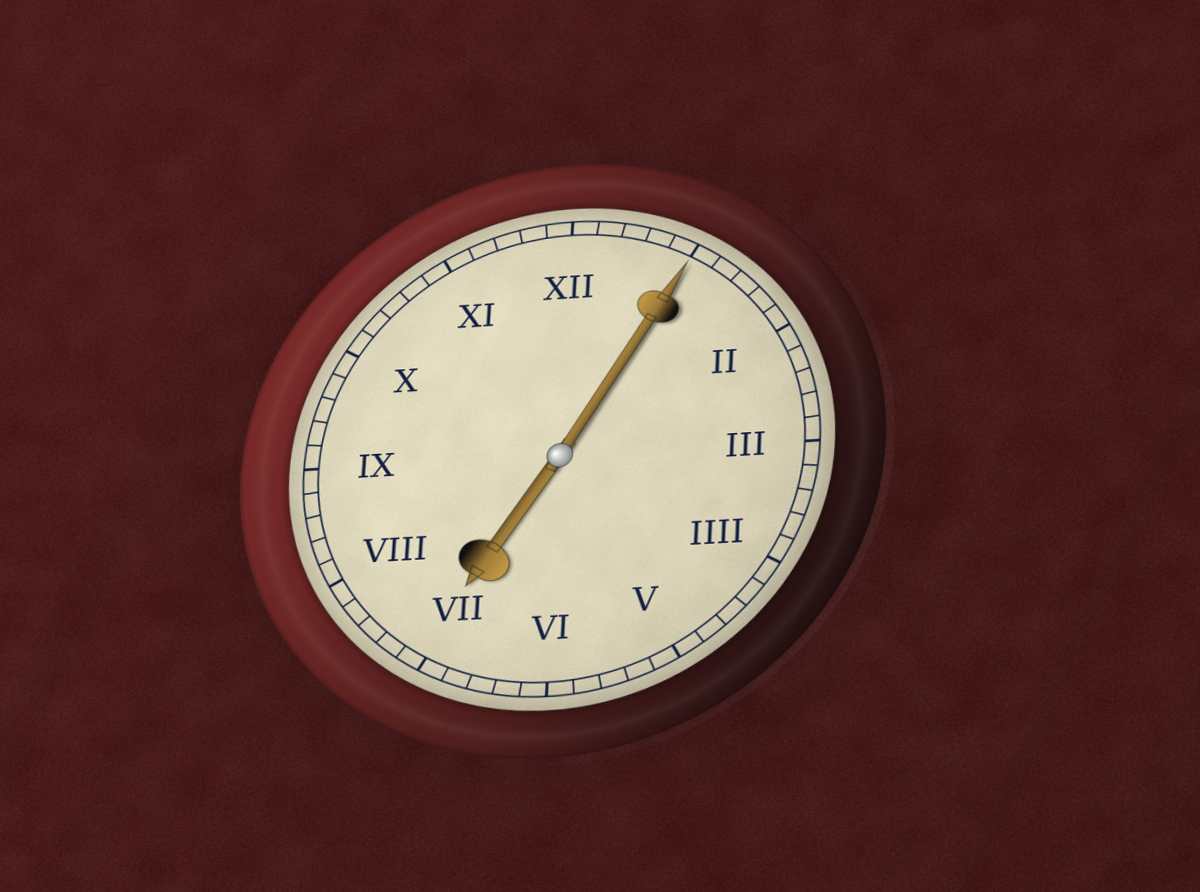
7:05
